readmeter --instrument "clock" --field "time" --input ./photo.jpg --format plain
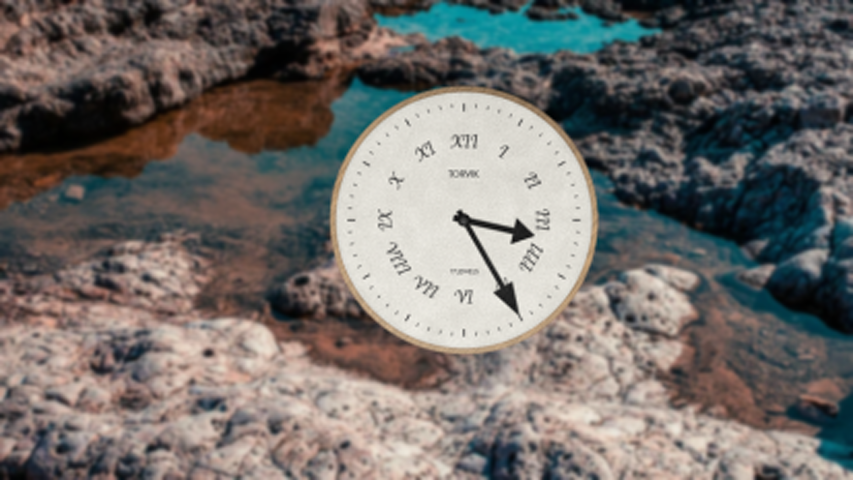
3:25
